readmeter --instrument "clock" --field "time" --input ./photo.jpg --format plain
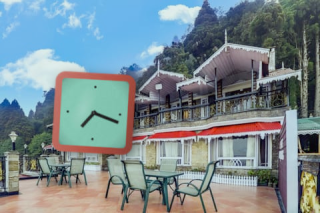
7:18
